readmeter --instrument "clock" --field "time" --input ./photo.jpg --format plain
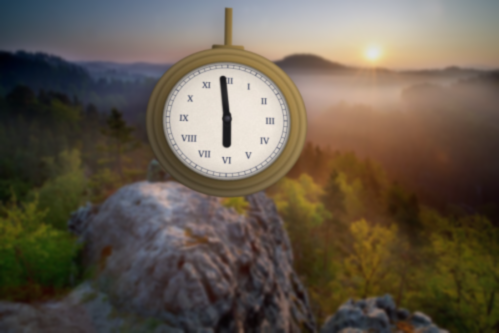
5:59
